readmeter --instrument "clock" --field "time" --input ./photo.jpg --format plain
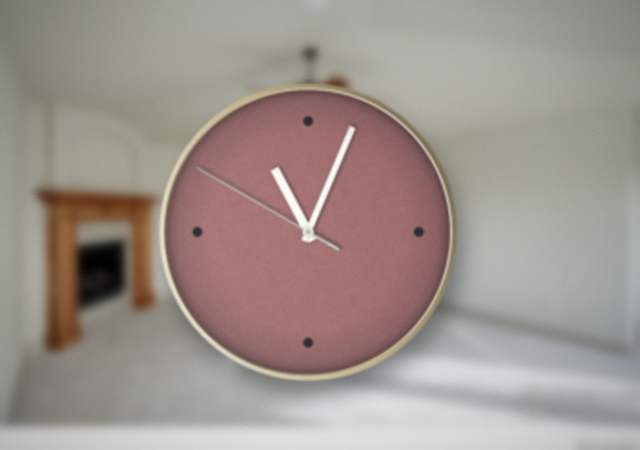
11:03:50
